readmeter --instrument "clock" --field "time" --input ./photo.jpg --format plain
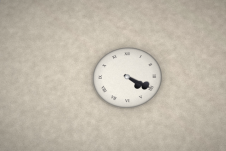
4:20
